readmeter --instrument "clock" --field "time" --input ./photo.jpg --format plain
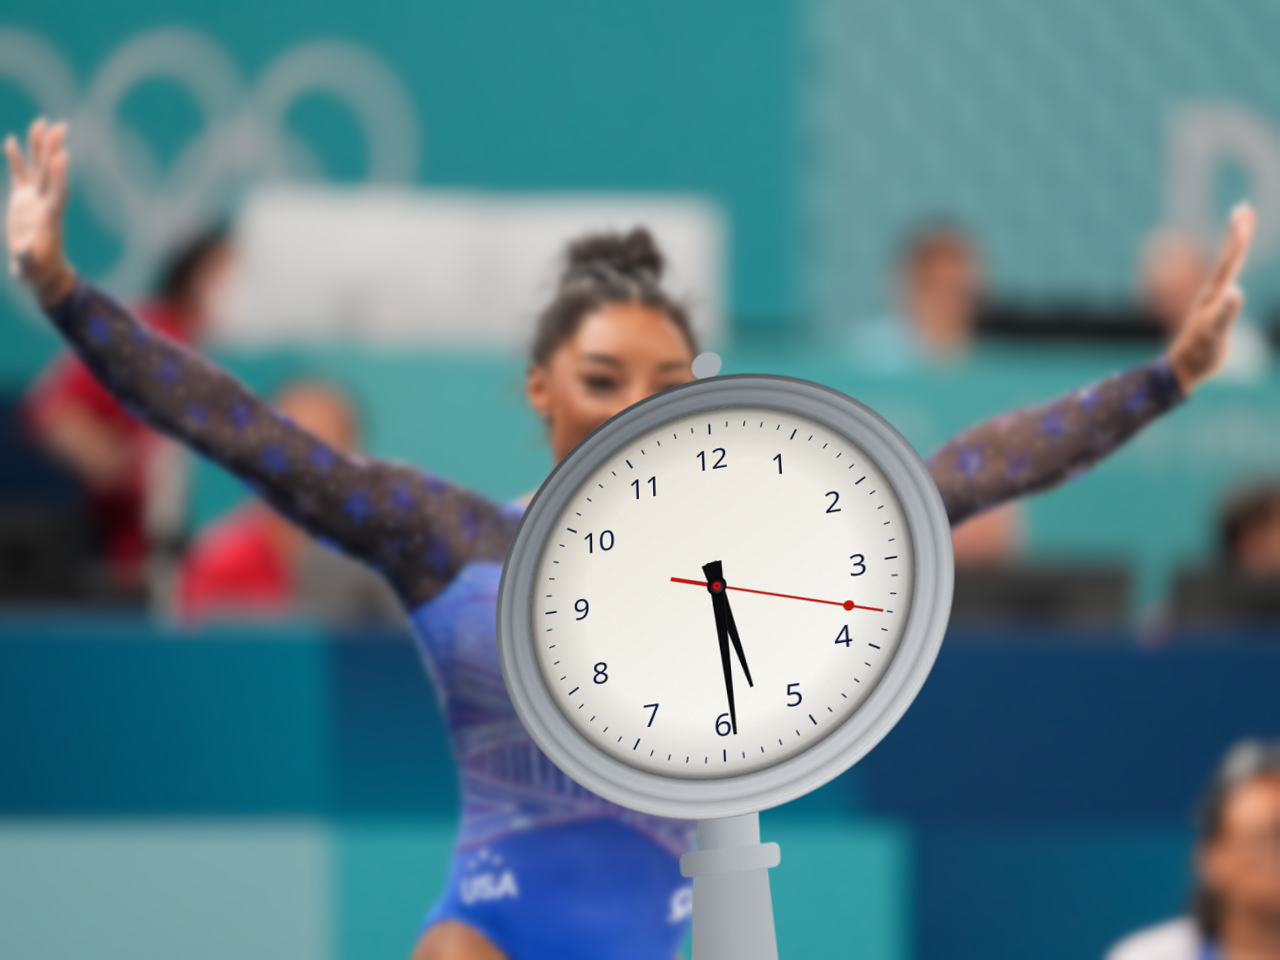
5:29:18
